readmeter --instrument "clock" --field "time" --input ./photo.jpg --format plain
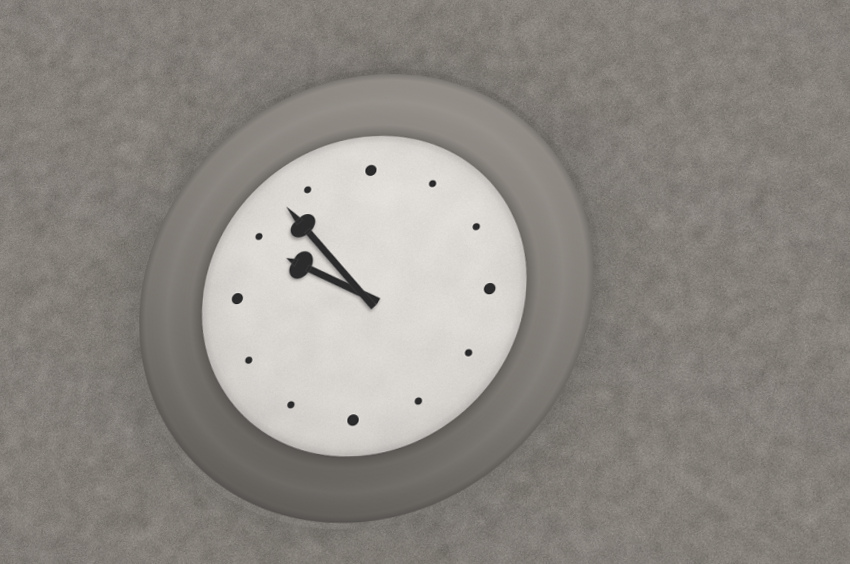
9:53
